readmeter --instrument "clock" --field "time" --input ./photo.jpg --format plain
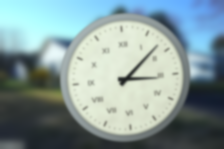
3:08
